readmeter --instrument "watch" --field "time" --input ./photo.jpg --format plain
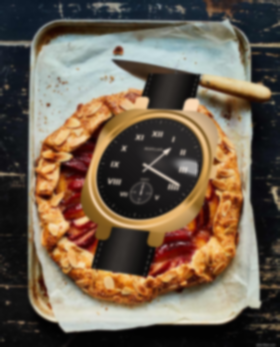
1:19
